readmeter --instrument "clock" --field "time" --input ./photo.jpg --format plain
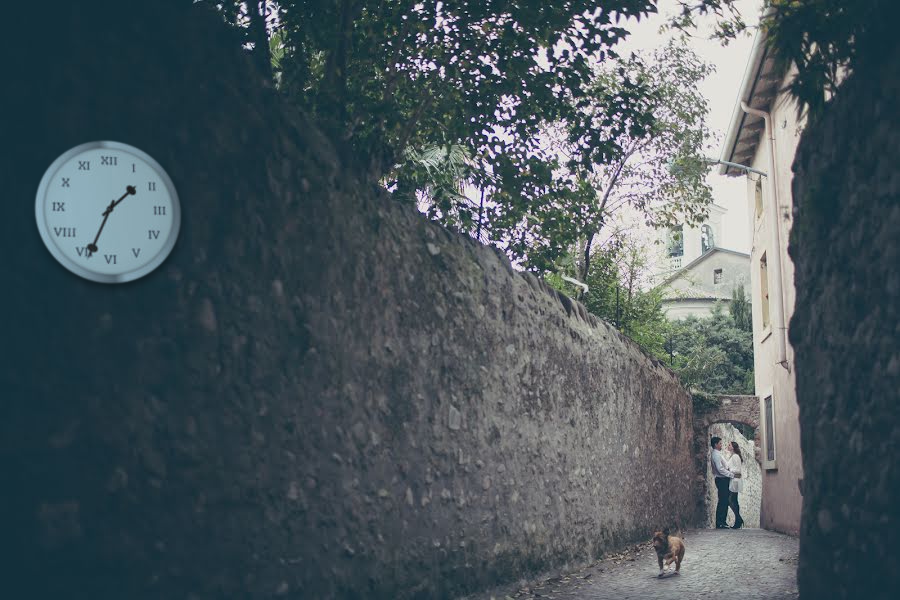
1:34
